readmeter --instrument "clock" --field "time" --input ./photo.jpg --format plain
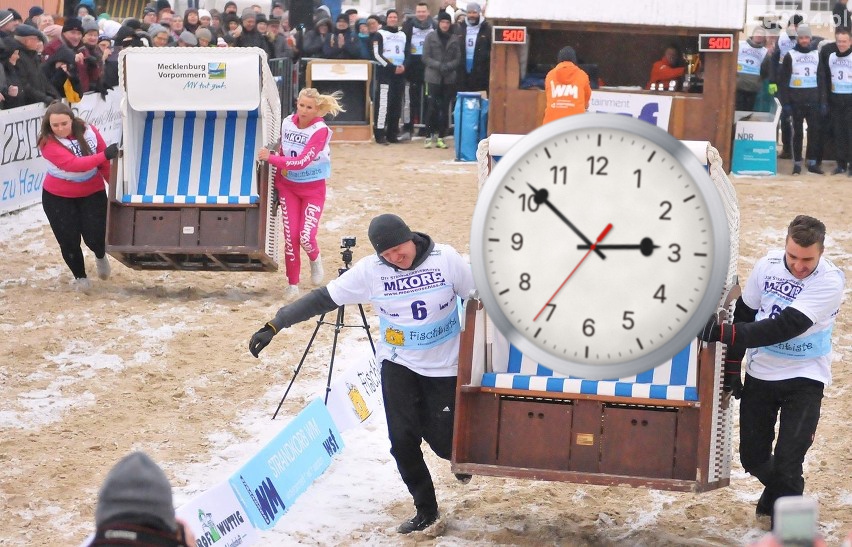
2:51:36
